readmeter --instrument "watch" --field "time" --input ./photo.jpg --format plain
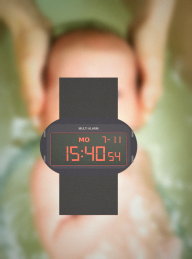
15:40:54
